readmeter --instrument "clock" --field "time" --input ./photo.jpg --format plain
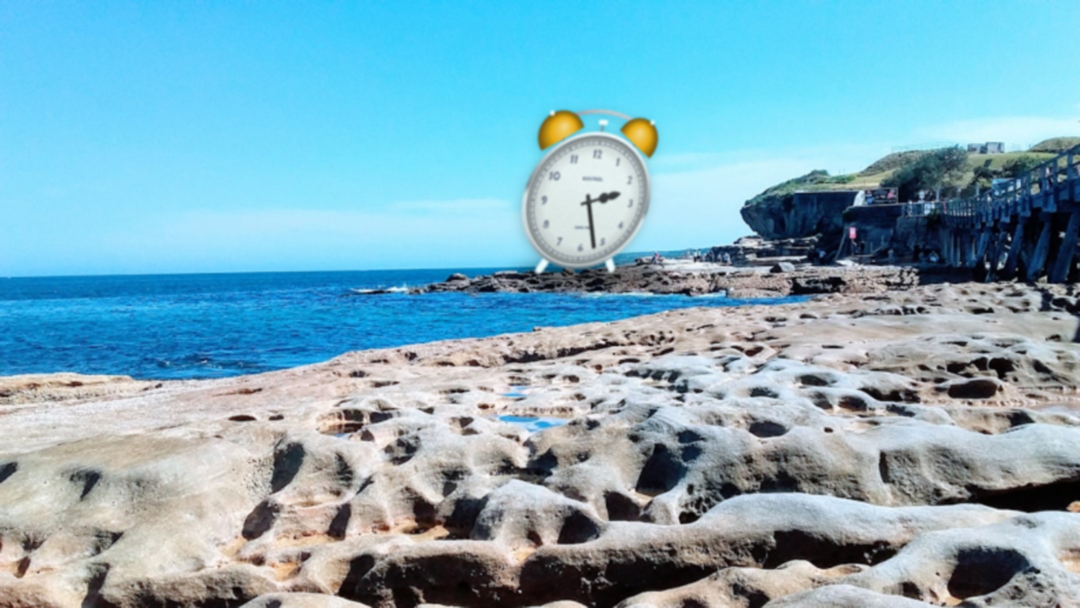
2:27
